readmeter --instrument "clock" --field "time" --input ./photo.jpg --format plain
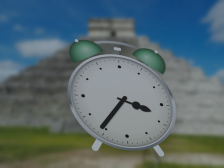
3:36
